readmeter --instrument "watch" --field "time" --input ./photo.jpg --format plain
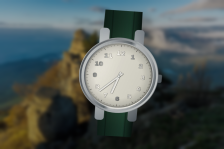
6:38
